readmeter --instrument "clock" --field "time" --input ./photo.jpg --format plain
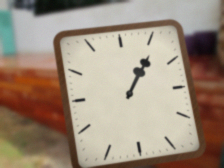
1:06
